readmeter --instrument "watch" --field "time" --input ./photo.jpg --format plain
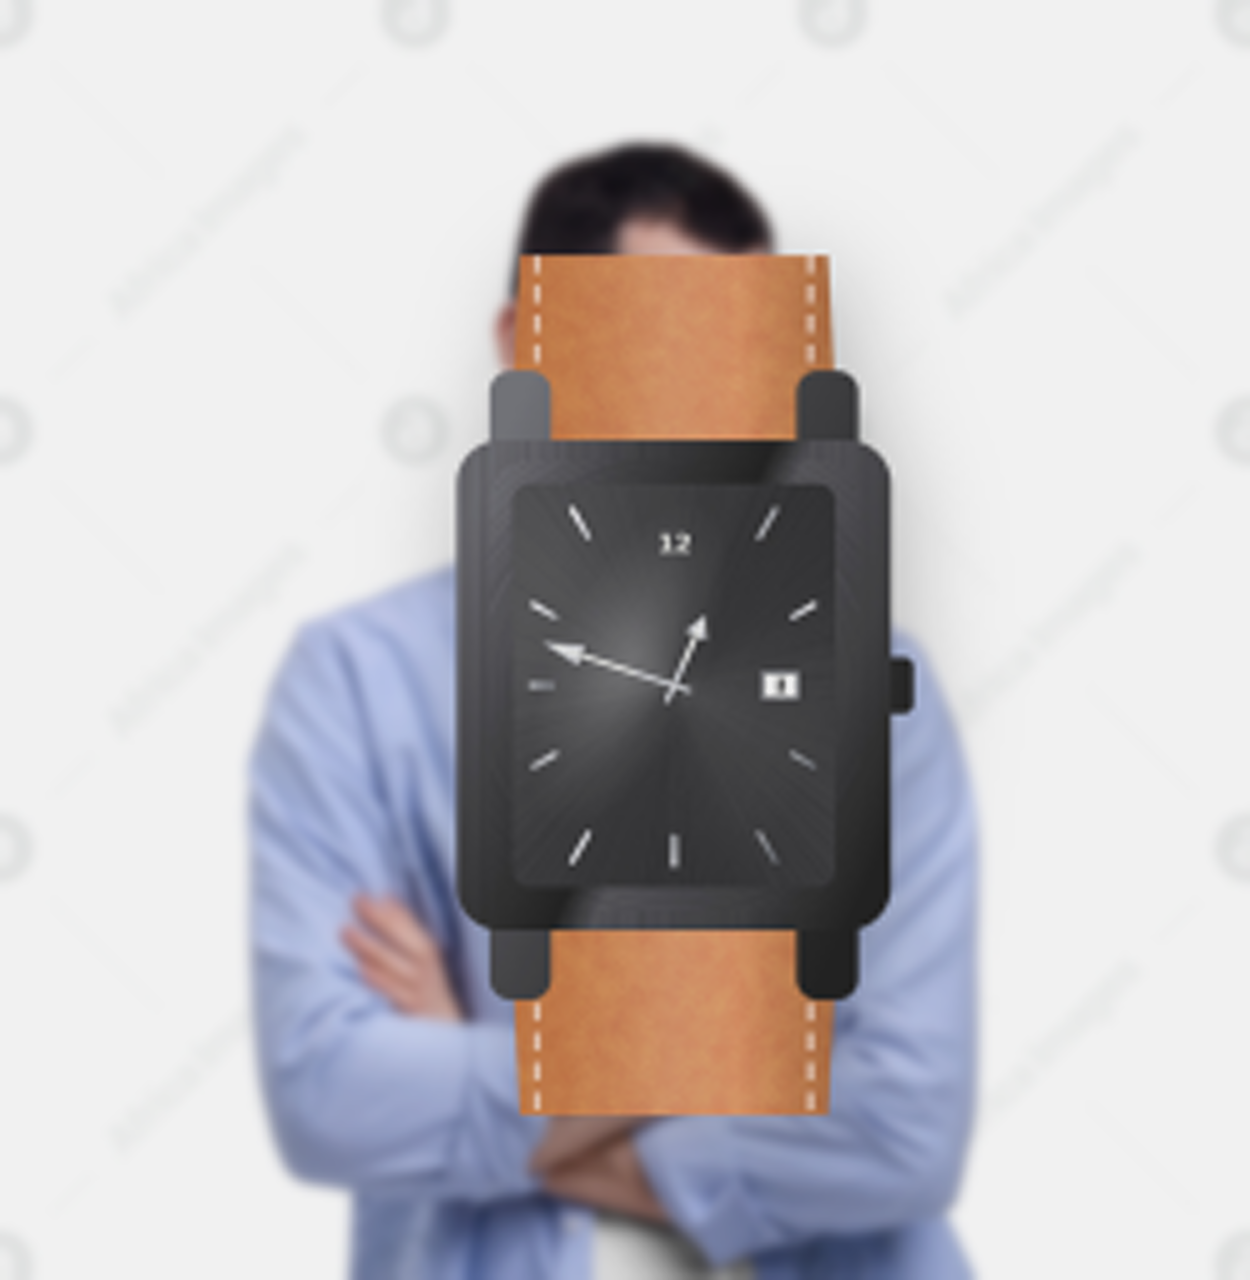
12:48
